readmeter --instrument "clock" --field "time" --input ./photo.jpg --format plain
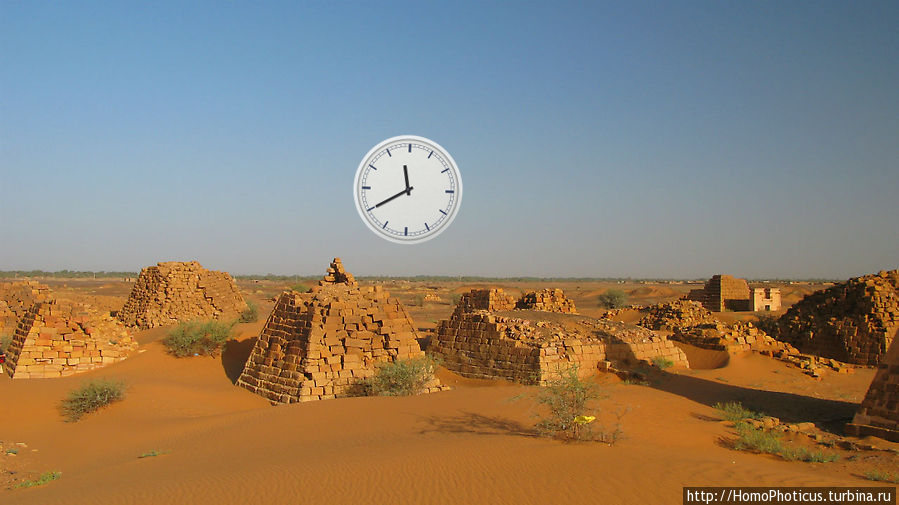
11:40
